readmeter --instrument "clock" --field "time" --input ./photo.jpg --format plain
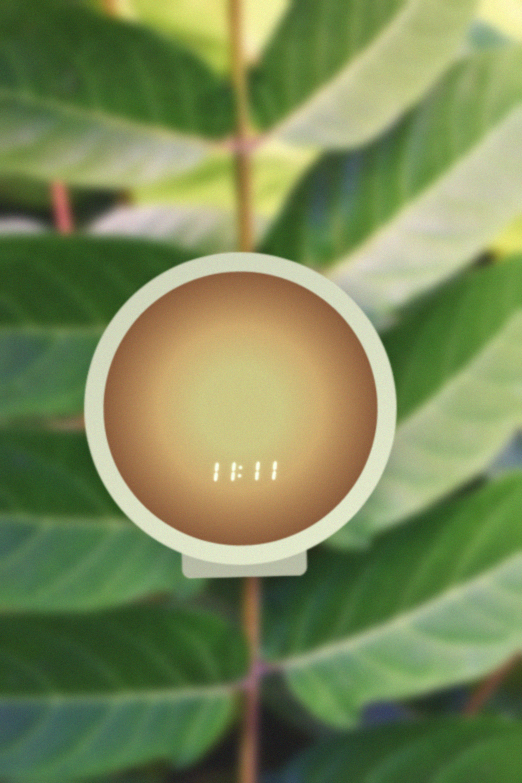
11:11
